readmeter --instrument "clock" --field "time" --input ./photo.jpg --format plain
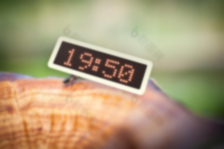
19:50
